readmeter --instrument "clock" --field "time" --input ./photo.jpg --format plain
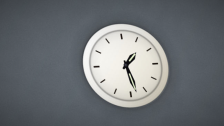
1:28
